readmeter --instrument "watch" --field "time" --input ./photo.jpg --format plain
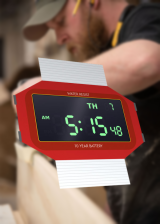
5:15:48
